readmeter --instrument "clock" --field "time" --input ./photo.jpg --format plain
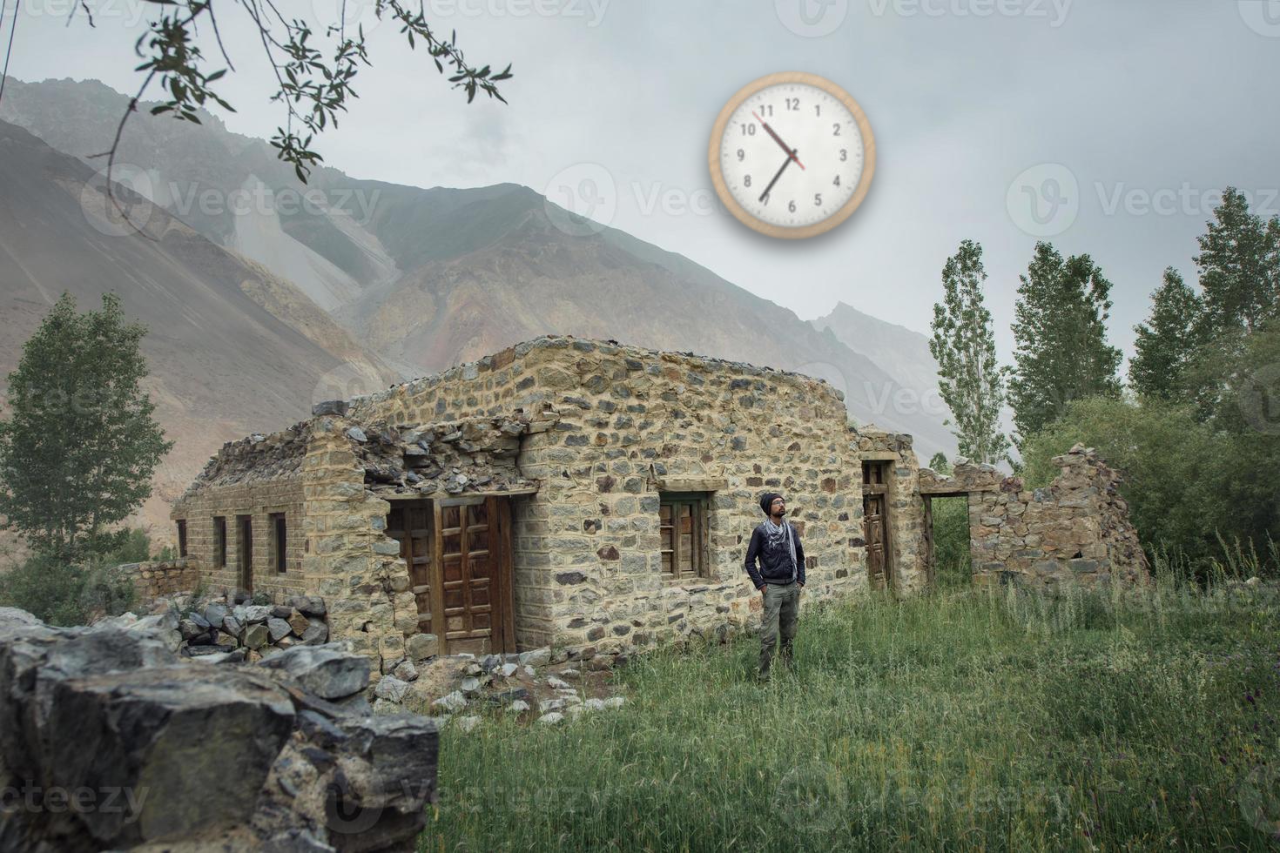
10:35:53
